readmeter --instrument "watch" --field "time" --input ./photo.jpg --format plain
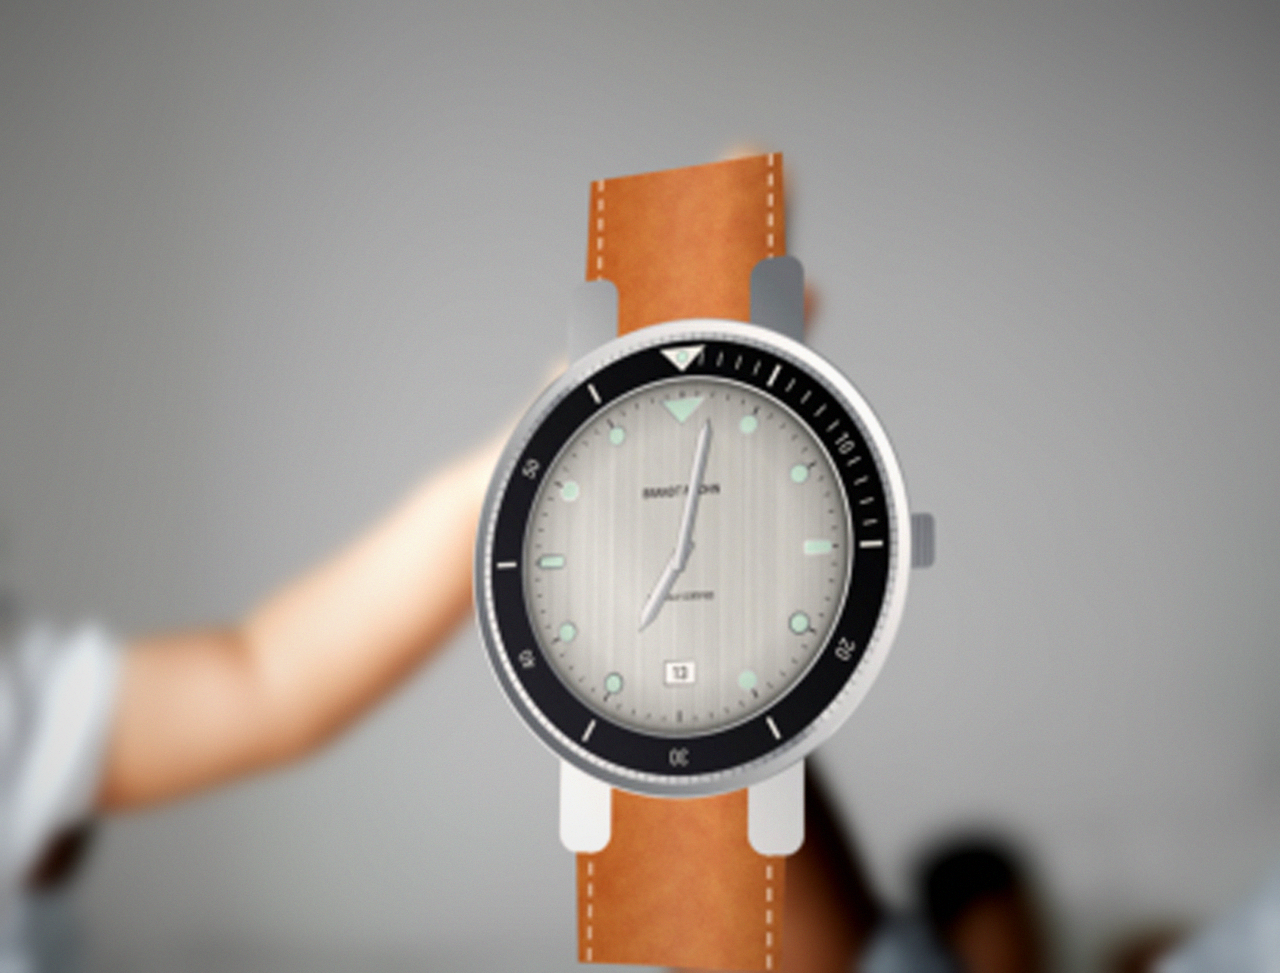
7:02
